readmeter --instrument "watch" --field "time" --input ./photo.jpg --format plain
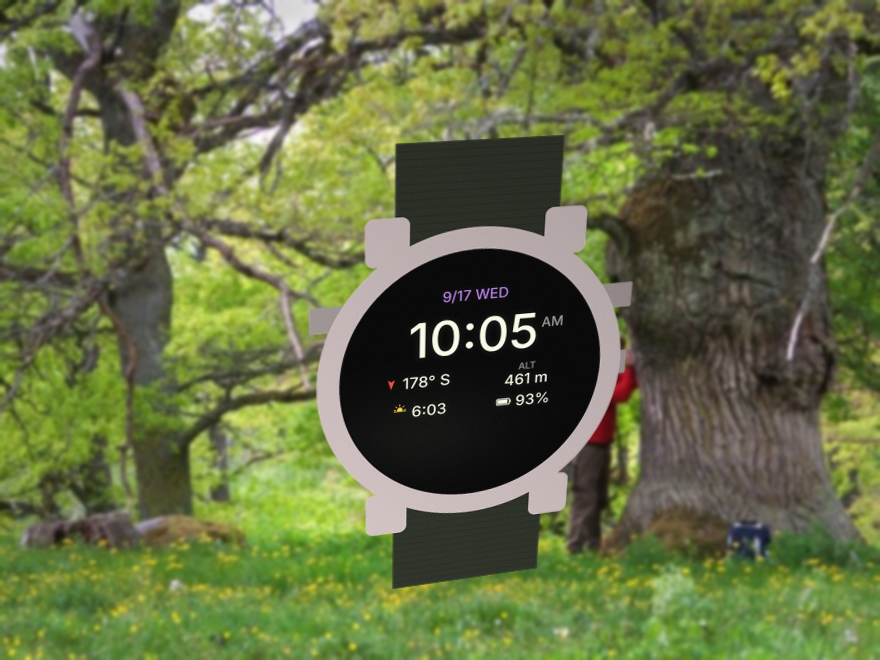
10:05
